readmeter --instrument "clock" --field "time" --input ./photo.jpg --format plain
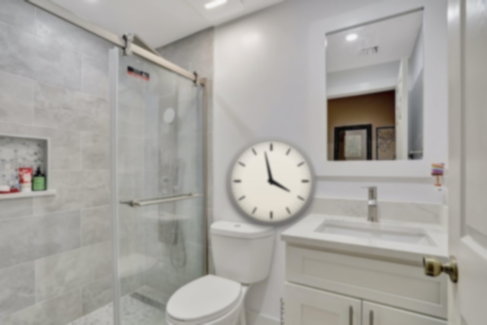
3:58
